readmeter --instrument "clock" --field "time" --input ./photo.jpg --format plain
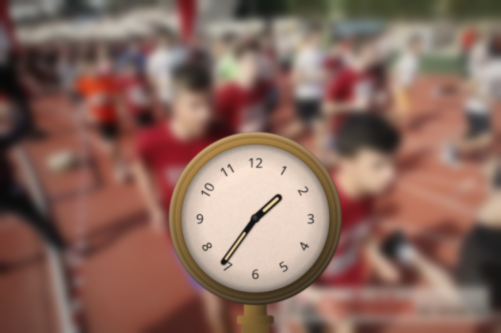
1:36
